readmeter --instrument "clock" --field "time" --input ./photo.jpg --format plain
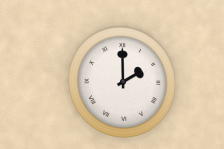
2:00
